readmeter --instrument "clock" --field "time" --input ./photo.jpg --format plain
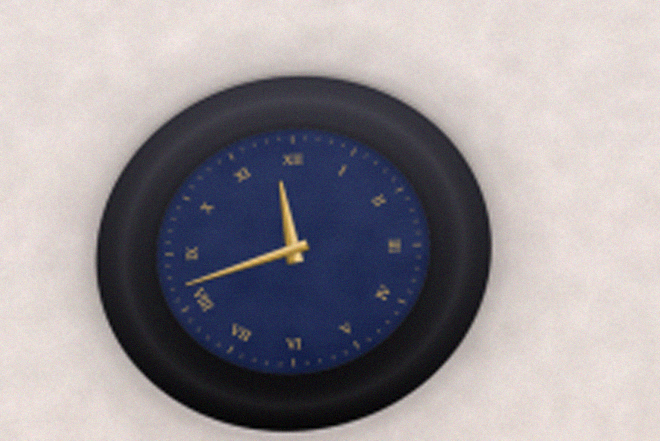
11:42
